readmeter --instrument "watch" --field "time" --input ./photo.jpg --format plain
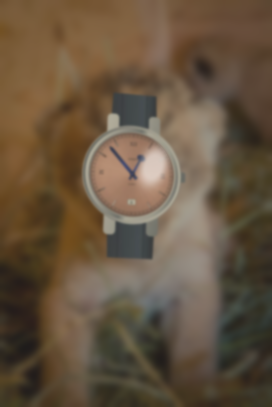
12:53
